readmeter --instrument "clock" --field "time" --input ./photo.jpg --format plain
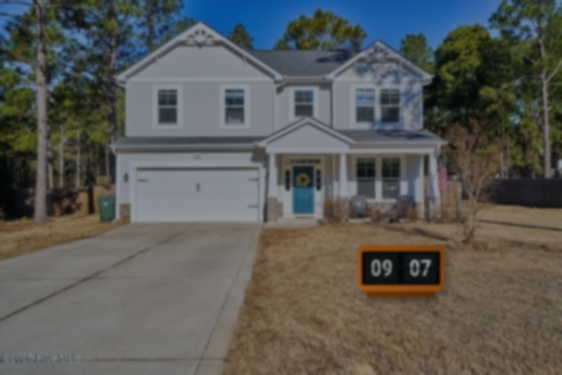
9:07
